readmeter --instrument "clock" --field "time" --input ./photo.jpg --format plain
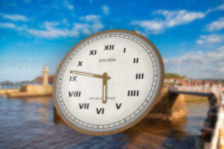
5:47
